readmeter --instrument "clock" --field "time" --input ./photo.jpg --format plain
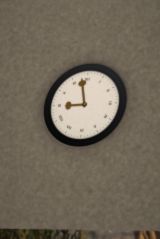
8:58
